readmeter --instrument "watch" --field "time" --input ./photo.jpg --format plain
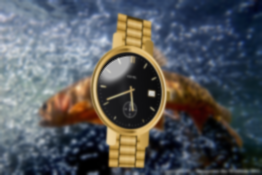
5:41
